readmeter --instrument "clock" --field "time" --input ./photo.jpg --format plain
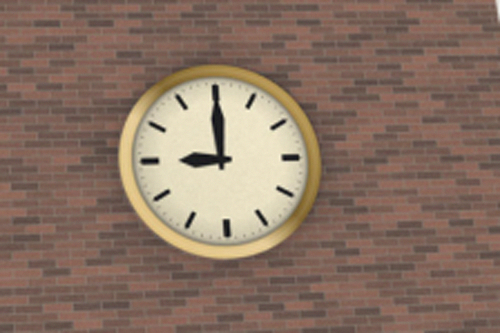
9:00
